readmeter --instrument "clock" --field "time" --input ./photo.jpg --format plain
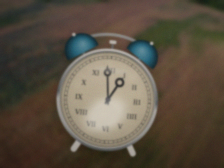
12:59
